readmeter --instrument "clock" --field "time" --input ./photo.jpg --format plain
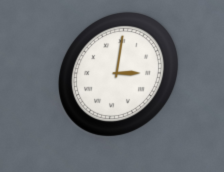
3:00
